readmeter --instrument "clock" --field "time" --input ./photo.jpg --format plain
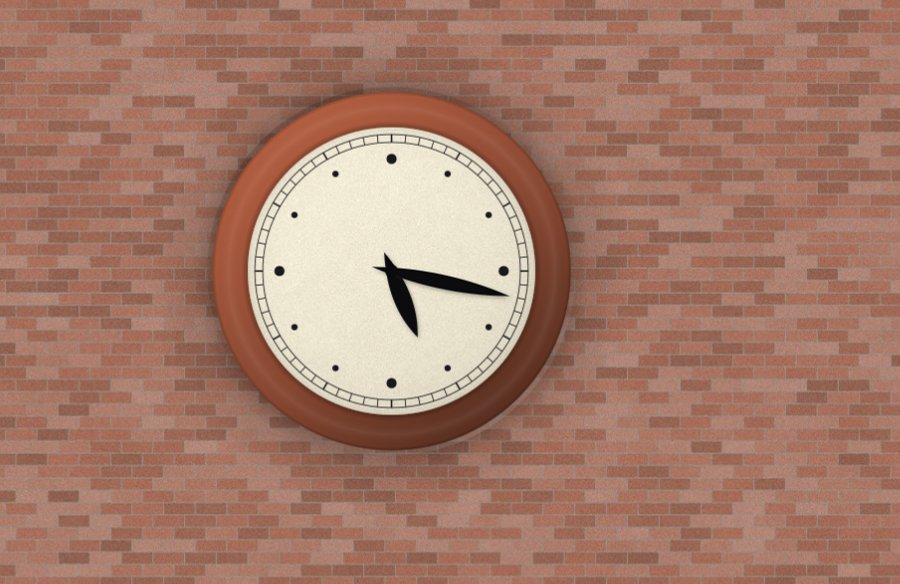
5:17
